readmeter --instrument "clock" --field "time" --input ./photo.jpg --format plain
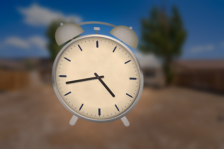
4:43
